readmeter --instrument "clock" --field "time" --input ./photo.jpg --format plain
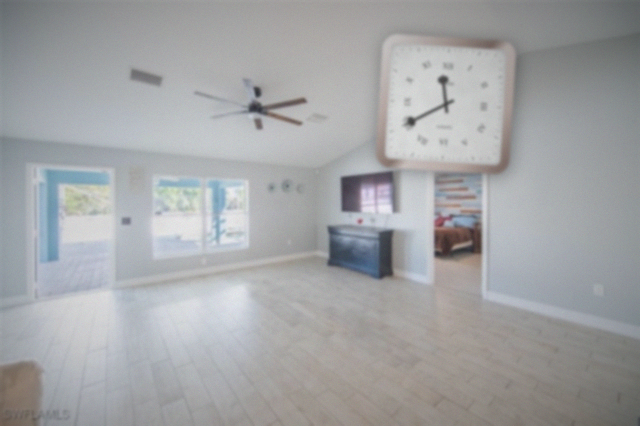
11:40
